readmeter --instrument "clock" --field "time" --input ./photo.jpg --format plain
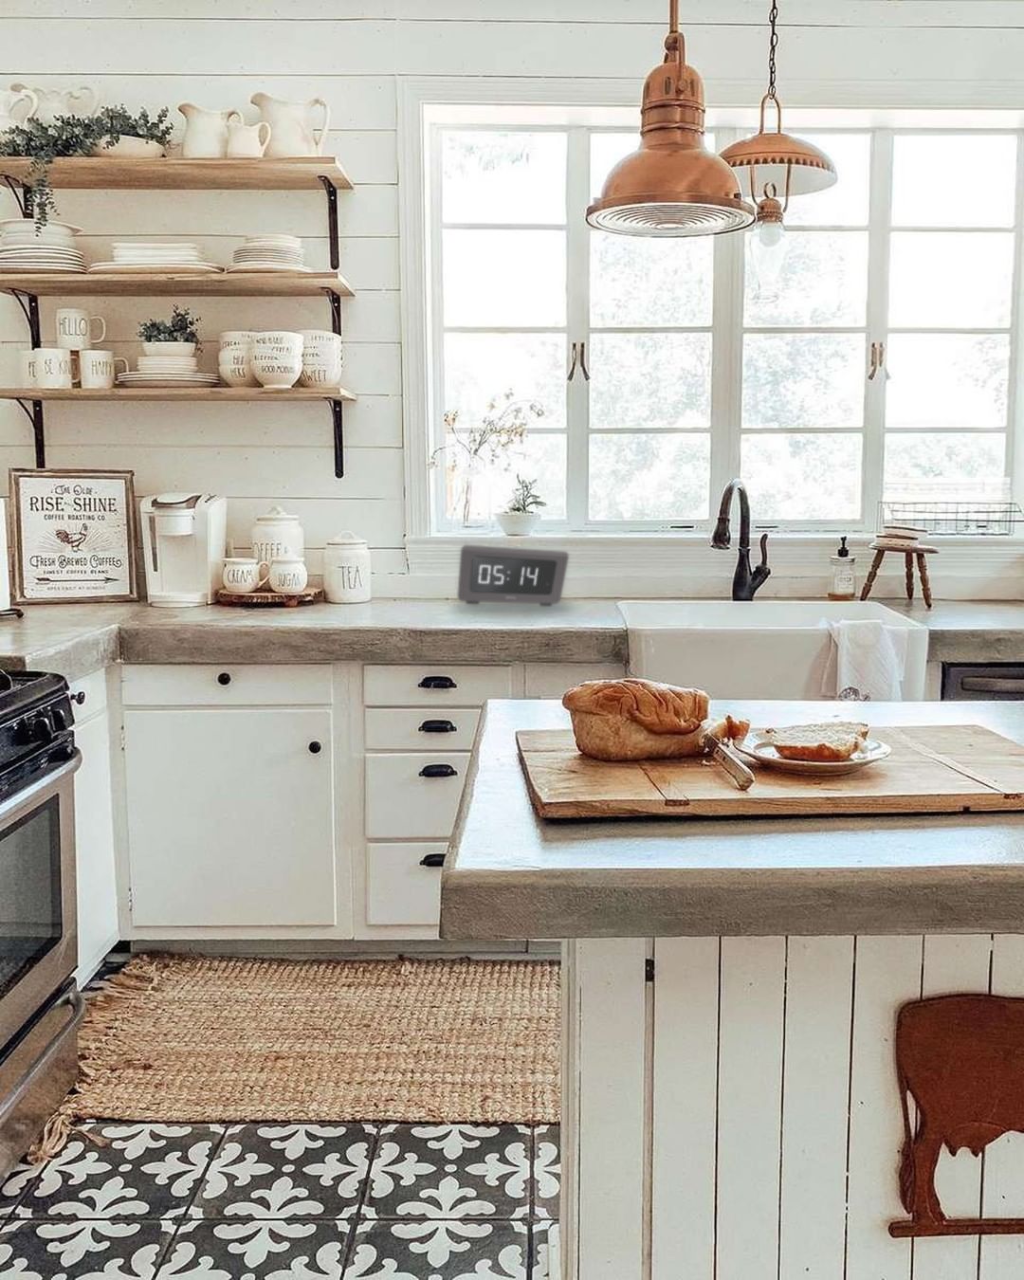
5:14
